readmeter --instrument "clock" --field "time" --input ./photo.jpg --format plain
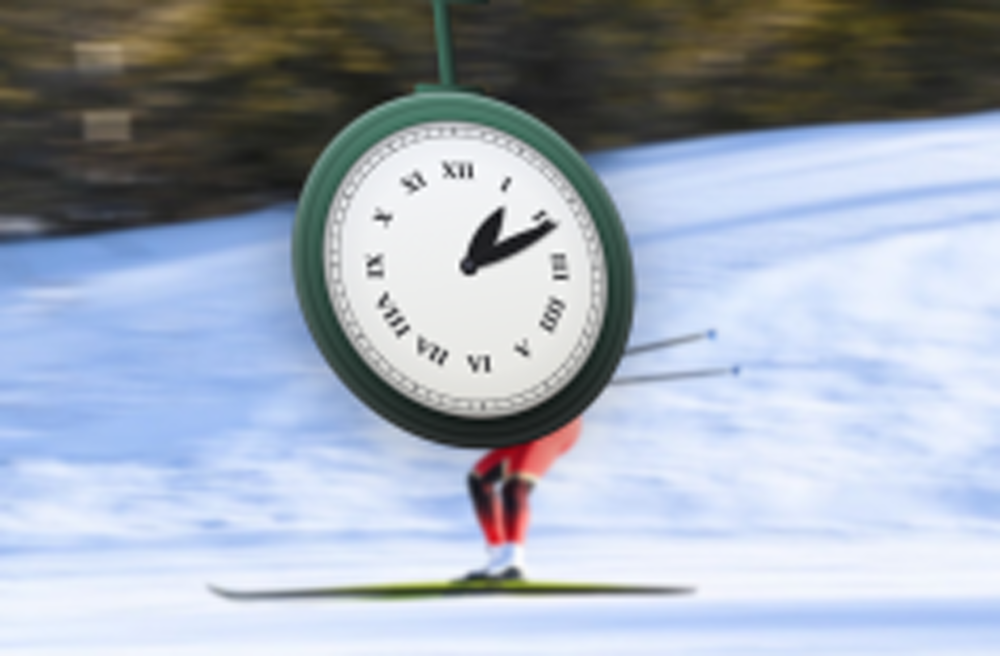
1:11
